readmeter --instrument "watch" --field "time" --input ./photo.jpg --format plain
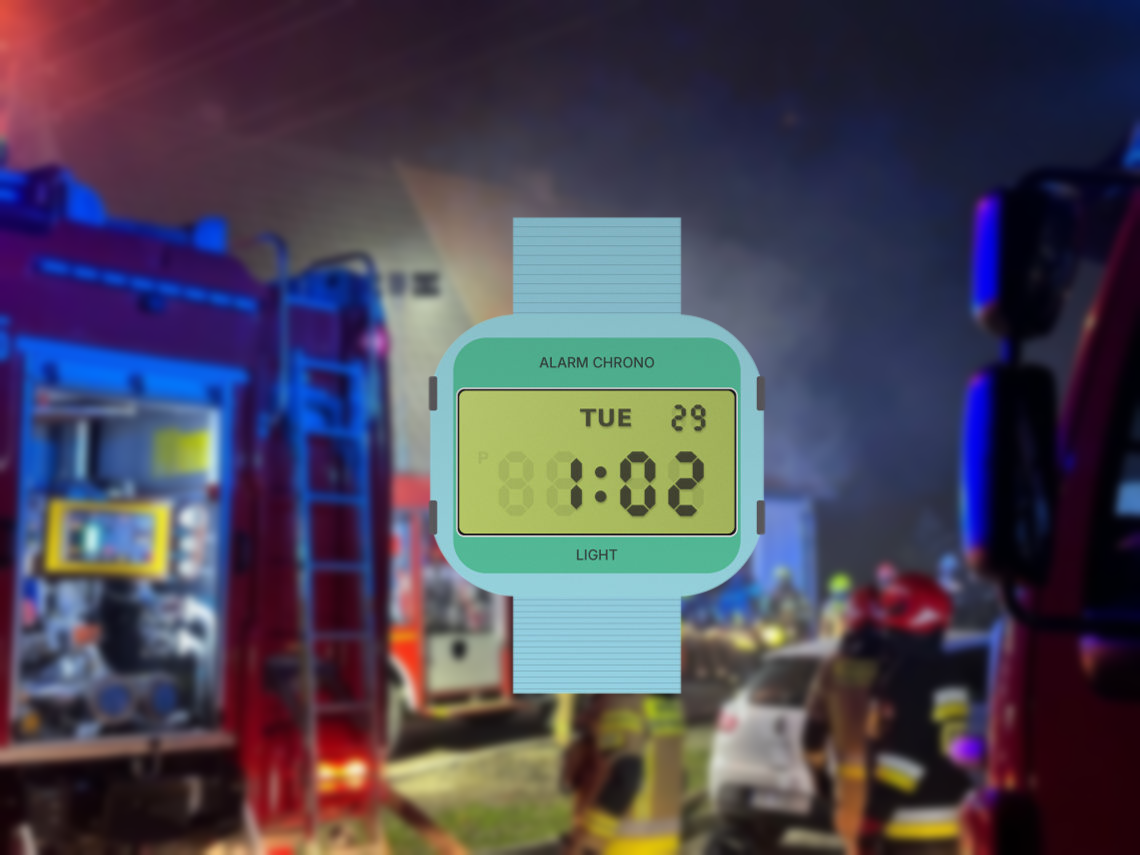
1:02
